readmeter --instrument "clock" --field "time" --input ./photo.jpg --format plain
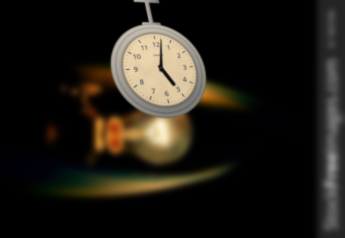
5:02
